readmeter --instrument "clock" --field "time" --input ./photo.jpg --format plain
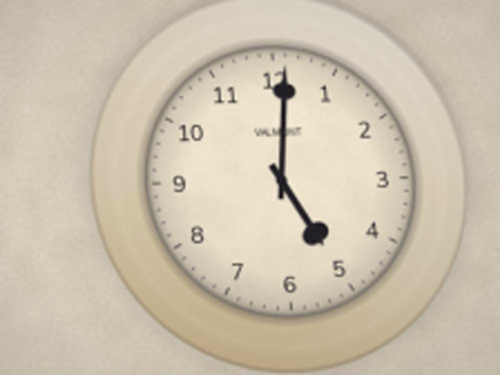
5:01
